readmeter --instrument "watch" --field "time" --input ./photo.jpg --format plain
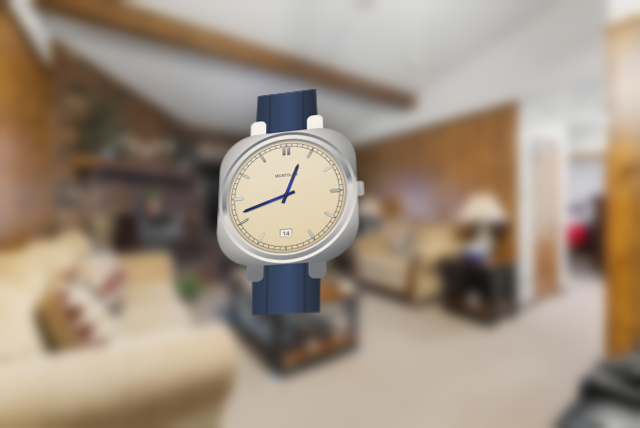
12:42
